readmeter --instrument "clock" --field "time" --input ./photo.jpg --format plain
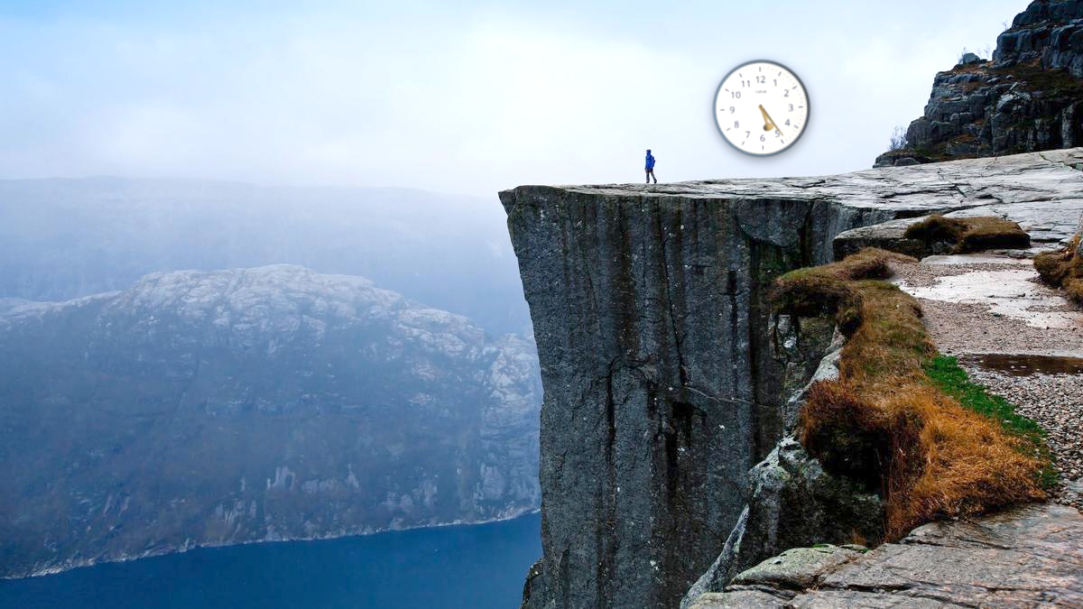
5:24
